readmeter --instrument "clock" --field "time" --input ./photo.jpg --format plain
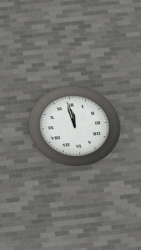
11:59
